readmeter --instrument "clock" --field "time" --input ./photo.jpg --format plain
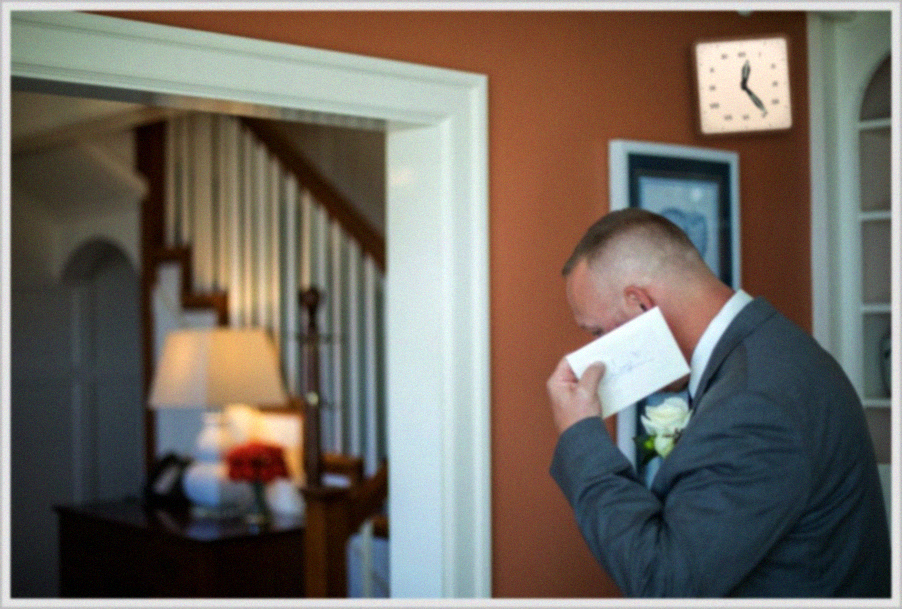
12:24
